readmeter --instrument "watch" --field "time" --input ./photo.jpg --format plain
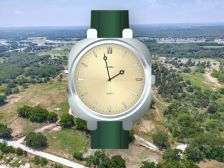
1:58
